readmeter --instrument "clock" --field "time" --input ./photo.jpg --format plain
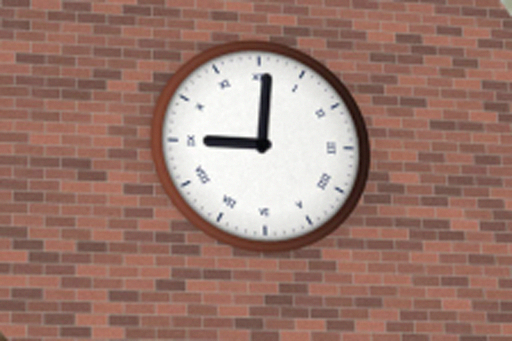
9:01
